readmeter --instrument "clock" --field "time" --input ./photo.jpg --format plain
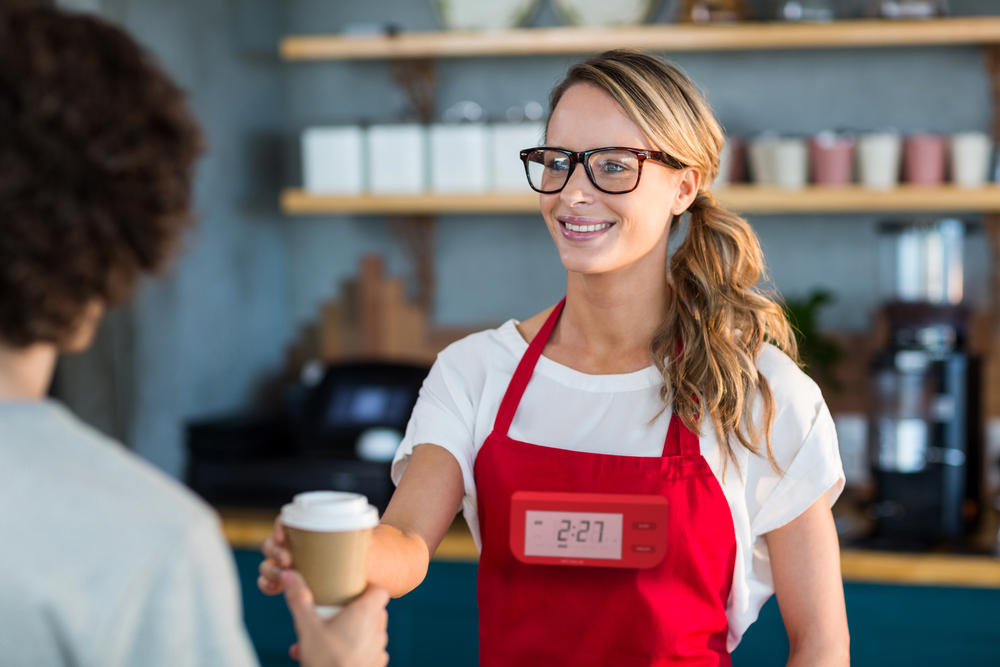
2:27
